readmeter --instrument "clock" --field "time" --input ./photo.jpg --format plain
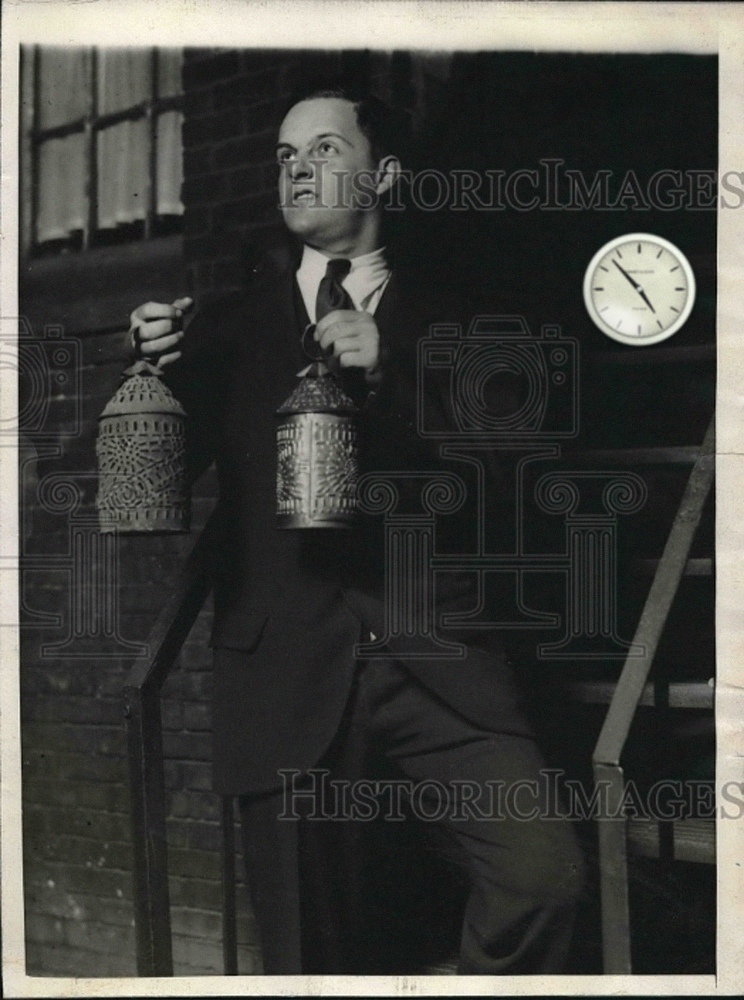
4:53
